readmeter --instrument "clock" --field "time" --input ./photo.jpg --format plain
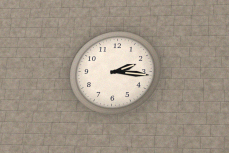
2:16
